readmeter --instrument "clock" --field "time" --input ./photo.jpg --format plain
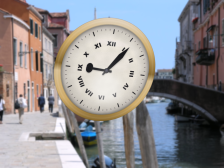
9:06
